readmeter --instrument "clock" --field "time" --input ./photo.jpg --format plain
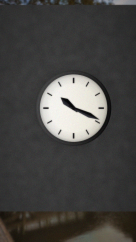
10:19
